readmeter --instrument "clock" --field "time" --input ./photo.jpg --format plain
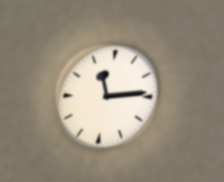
11:14
